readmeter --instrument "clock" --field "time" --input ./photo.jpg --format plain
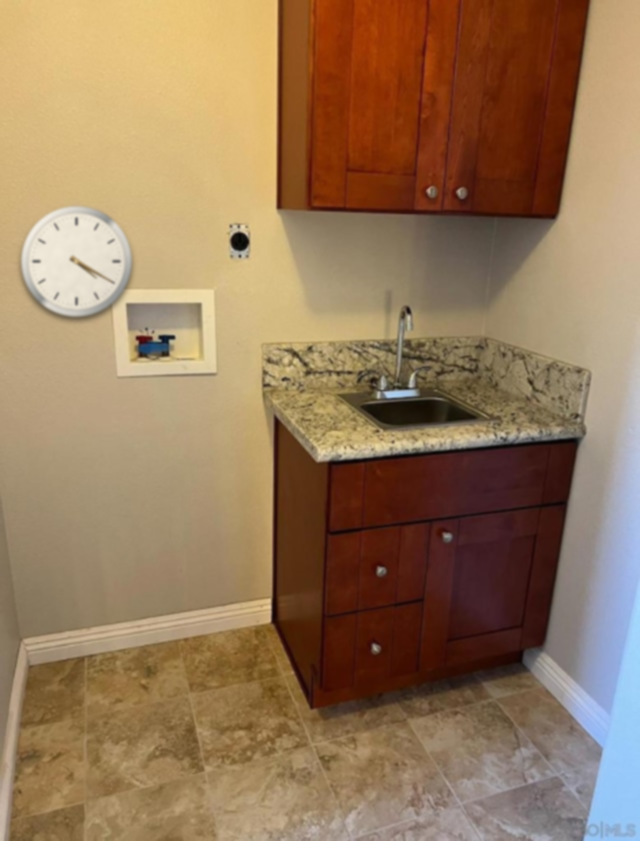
4:20
